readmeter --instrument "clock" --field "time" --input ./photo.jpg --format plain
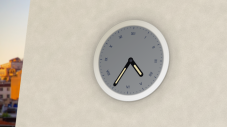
4:35
